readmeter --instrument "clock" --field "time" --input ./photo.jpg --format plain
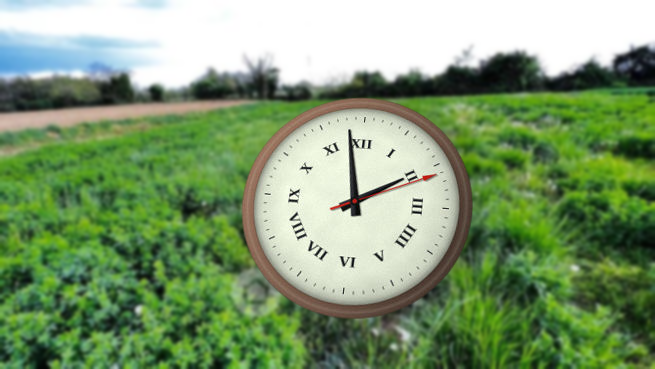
1:58:11
